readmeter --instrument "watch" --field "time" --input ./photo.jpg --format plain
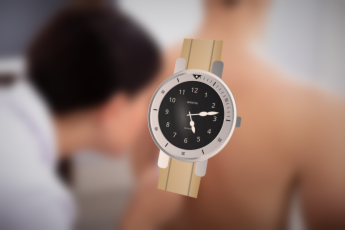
5:13
